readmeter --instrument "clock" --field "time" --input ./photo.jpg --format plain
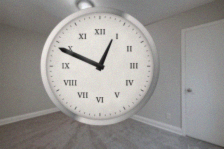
12:49
